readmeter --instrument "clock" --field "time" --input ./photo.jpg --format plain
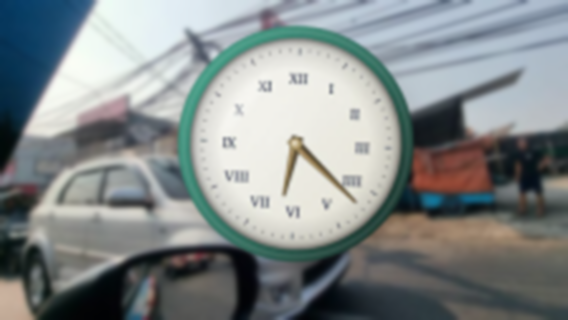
6:22
